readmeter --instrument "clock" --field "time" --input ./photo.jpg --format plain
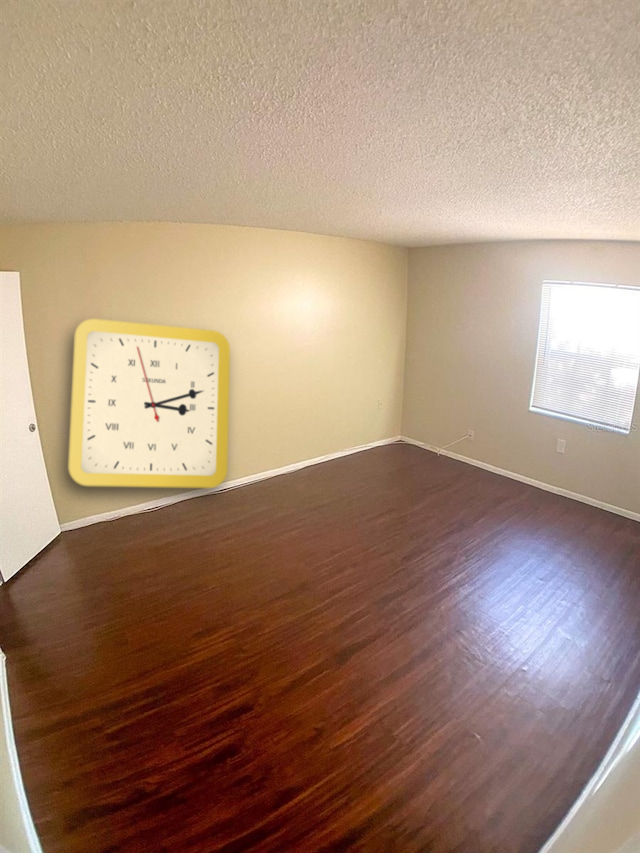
3:11:57
